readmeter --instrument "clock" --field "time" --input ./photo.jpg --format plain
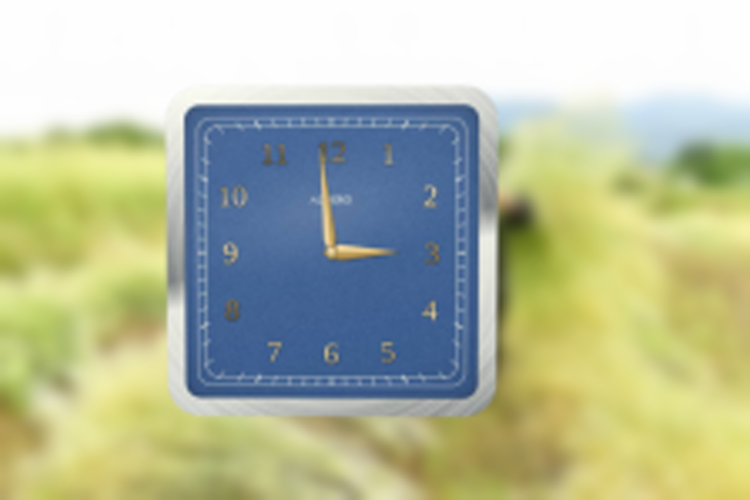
2:59
